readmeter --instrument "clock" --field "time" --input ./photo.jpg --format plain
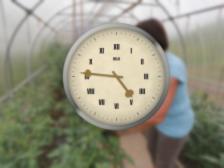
4:46
